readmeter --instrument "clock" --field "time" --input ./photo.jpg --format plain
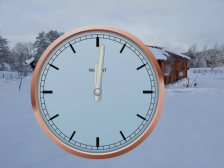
12:01
